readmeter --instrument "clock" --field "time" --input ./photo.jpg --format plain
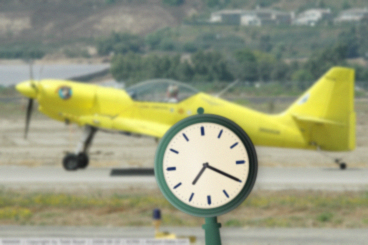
7:20
